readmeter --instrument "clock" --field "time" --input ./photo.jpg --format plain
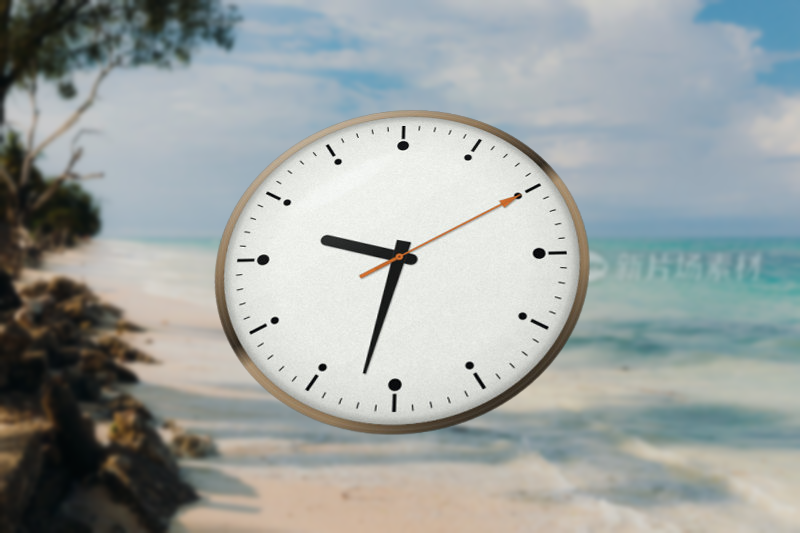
9:32:10
